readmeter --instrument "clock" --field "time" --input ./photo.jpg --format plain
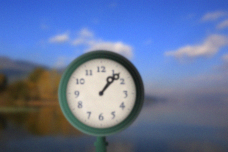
1:07
